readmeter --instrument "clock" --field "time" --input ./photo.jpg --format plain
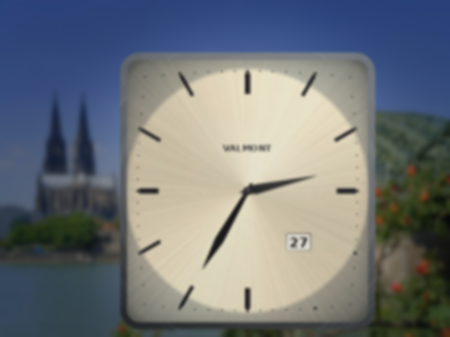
2:35
